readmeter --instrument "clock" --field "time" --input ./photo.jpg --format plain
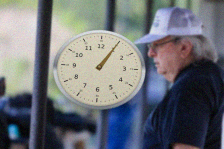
1:05
